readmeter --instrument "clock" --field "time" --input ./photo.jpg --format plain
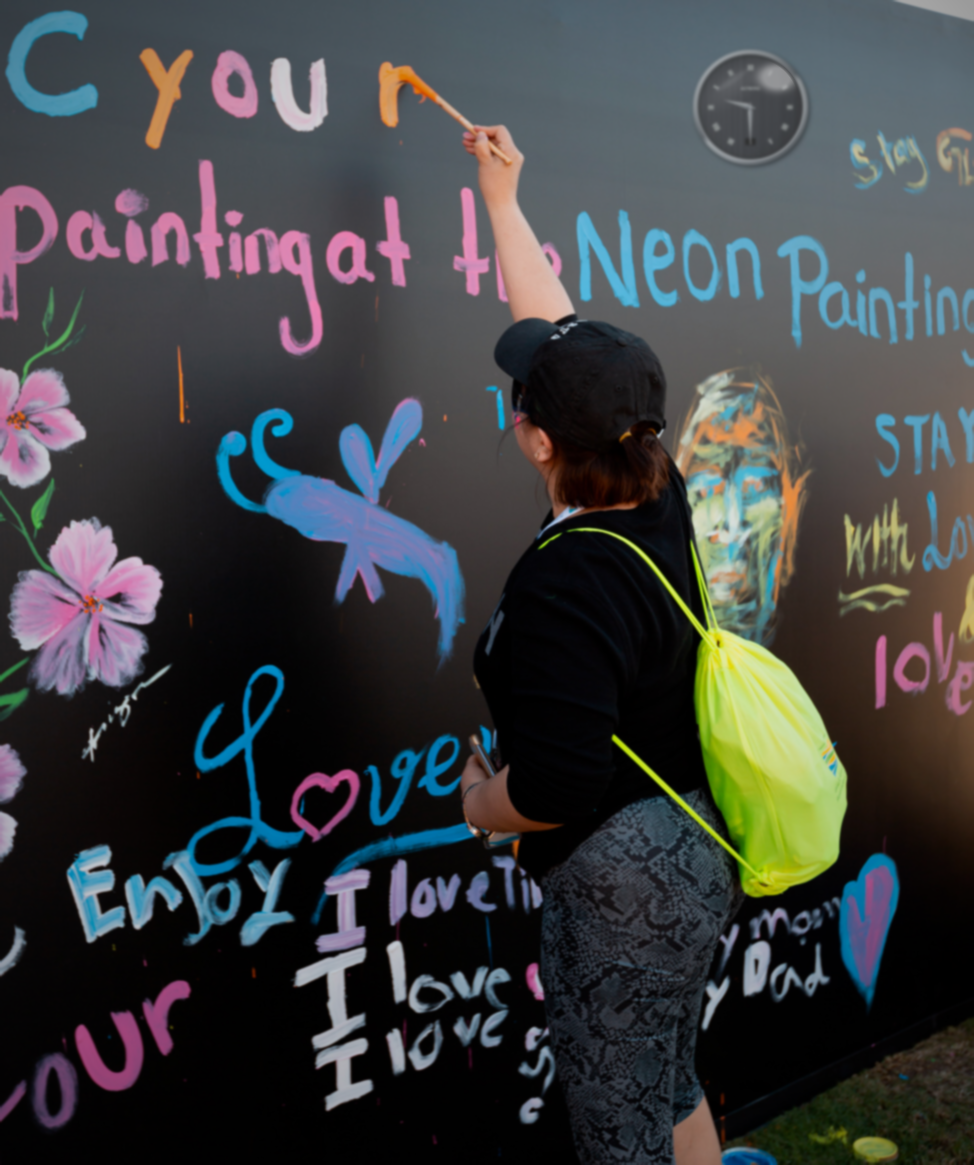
9:30
